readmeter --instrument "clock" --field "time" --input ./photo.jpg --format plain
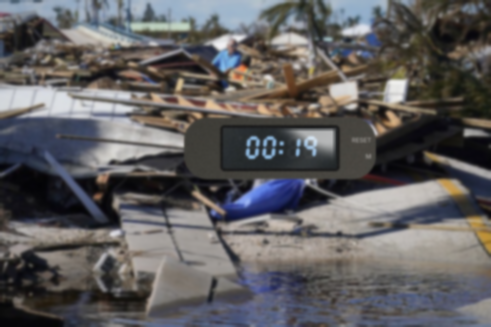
0:19
